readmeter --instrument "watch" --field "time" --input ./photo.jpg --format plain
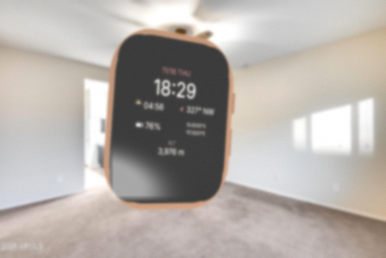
18:29
